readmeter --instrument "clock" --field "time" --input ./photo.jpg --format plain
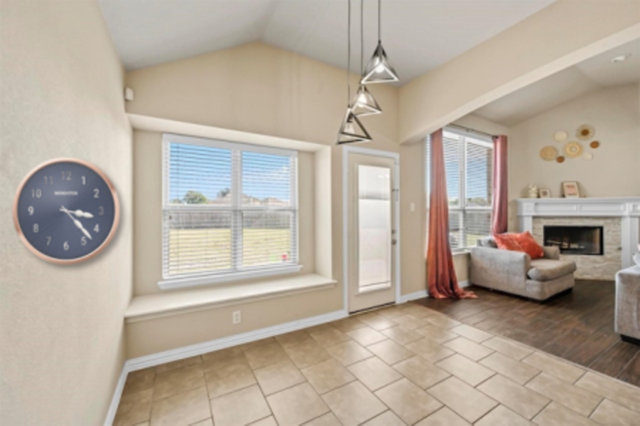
3:23
